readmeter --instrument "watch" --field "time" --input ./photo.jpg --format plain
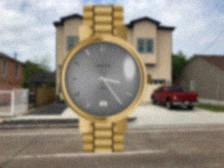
3:24
